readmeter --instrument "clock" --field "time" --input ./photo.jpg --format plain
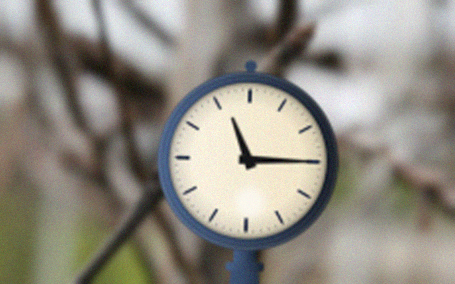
11:15
